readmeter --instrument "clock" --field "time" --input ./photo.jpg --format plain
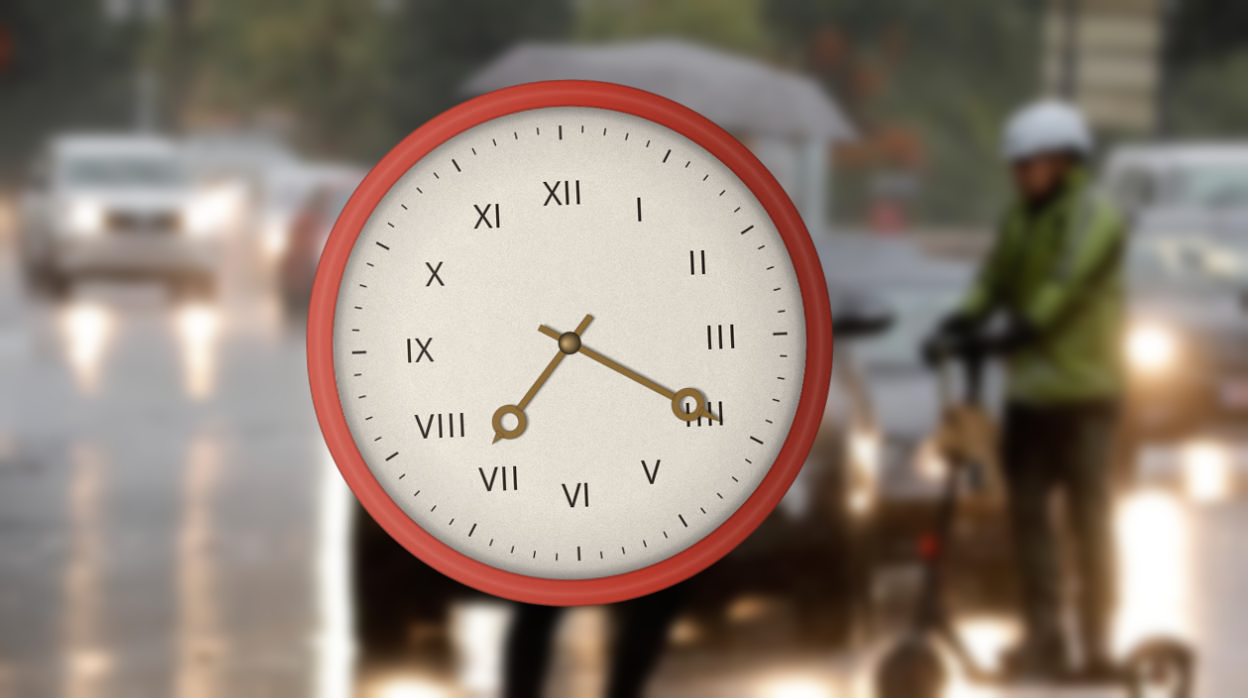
7:20
